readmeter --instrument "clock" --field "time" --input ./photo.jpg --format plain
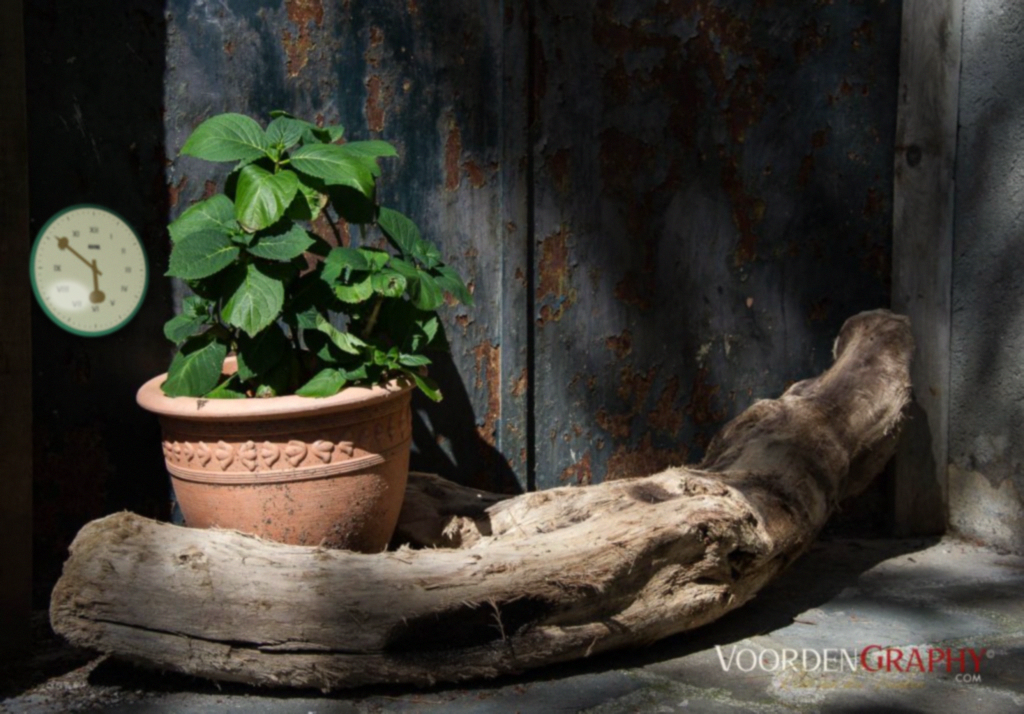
5:51
